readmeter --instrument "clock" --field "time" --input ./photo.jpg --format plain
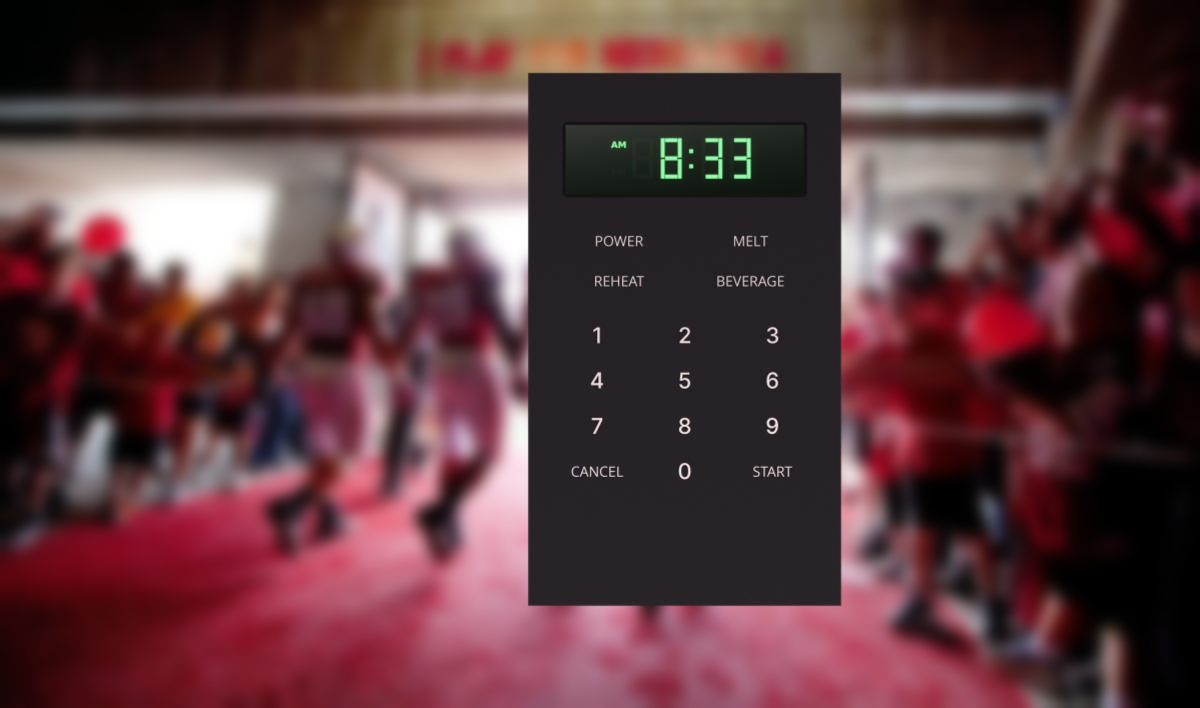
8:33
